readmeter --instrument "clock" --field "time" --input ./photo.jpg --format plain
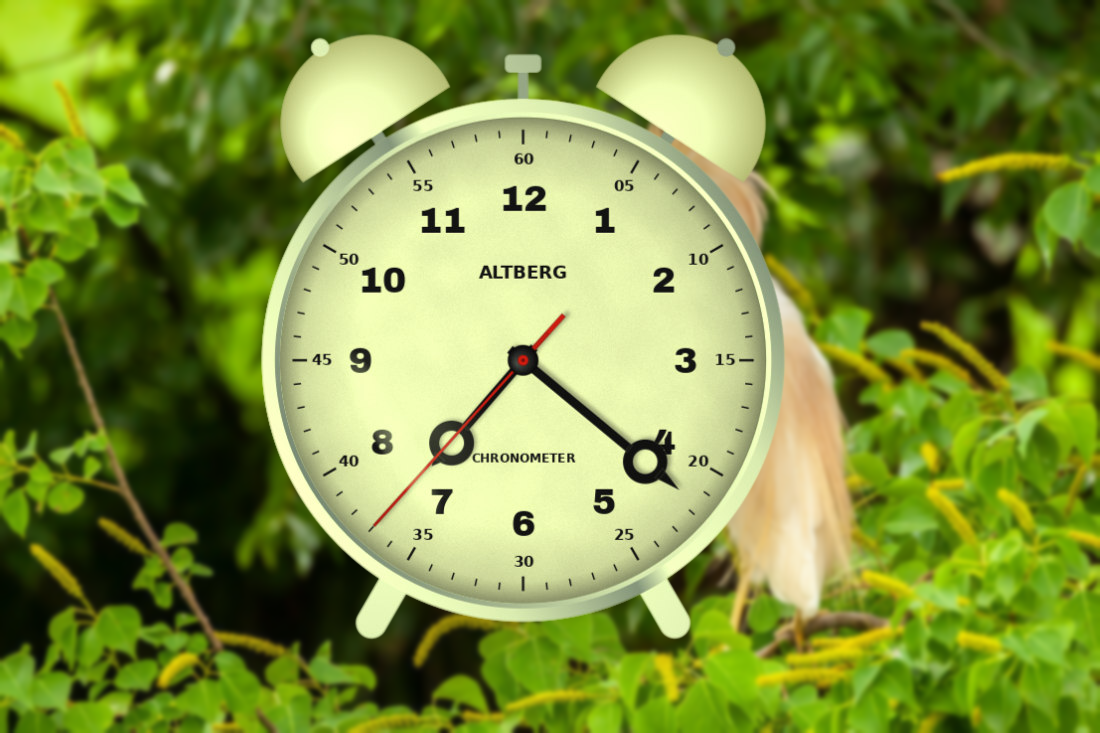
7:21:37
